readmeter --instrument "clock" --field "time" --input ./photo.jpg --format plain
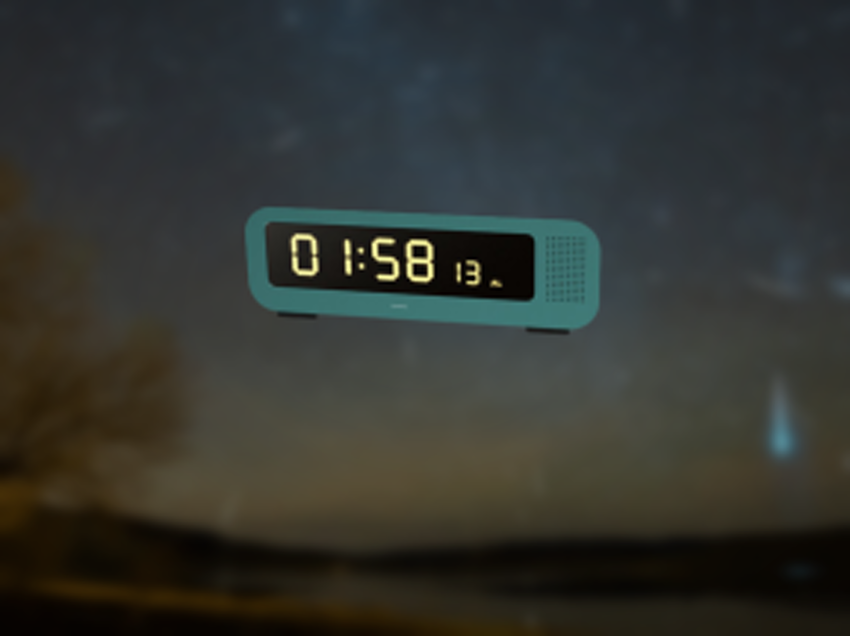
1:58:13
